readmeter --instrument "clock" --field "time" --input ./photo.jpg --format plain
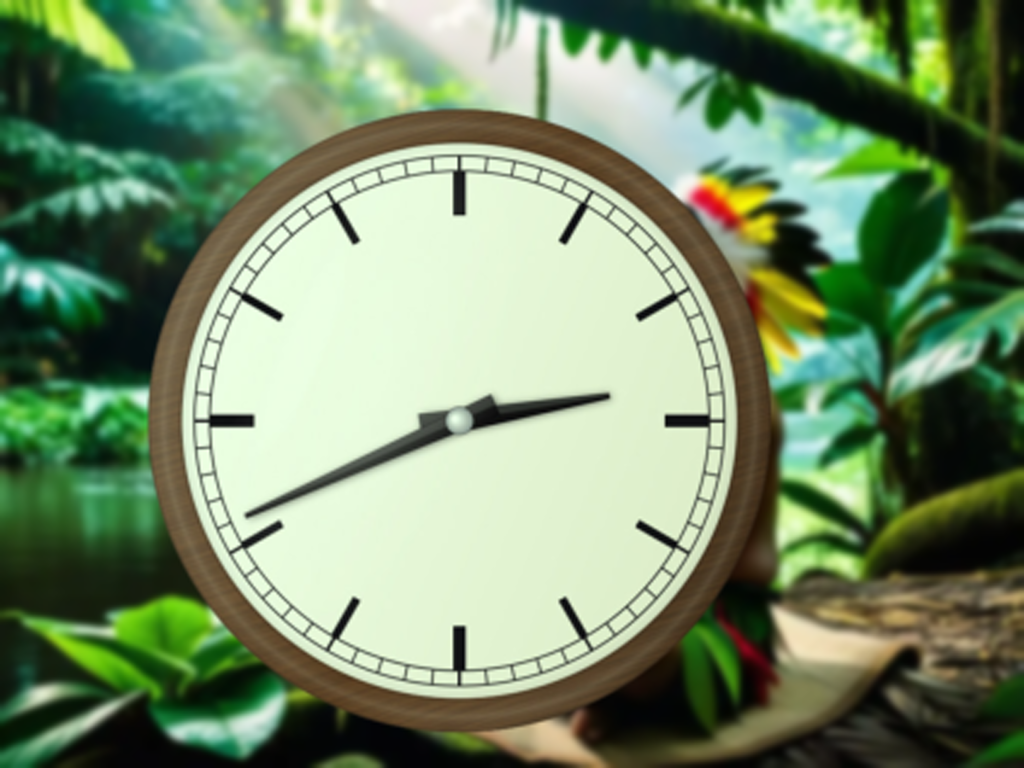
2:41
